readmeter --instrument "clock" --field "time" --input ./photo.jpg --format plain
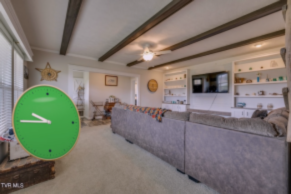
9:45
